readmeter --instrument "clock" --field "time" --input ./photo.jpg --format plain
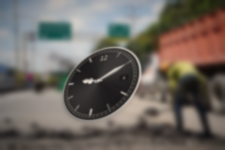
9:10
